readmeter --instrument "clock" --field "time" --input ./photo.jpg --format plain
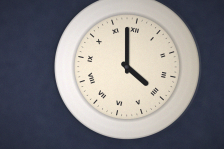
3:58
